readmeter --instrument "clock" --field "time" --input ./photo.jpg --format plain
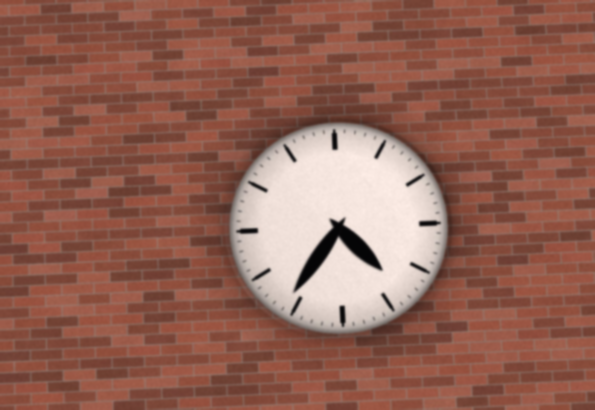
4:36
